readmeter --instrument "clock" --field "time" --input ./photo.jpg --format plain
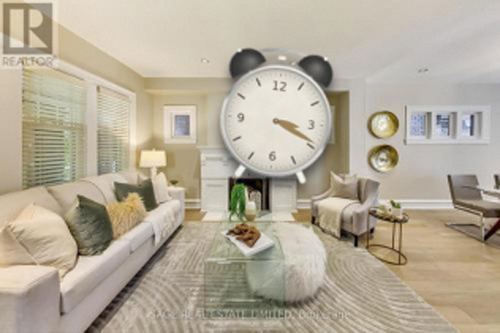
3:19
